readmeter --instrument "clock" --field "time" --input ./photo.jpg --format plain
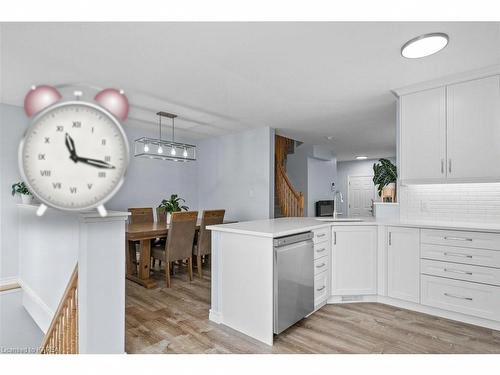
11:17
